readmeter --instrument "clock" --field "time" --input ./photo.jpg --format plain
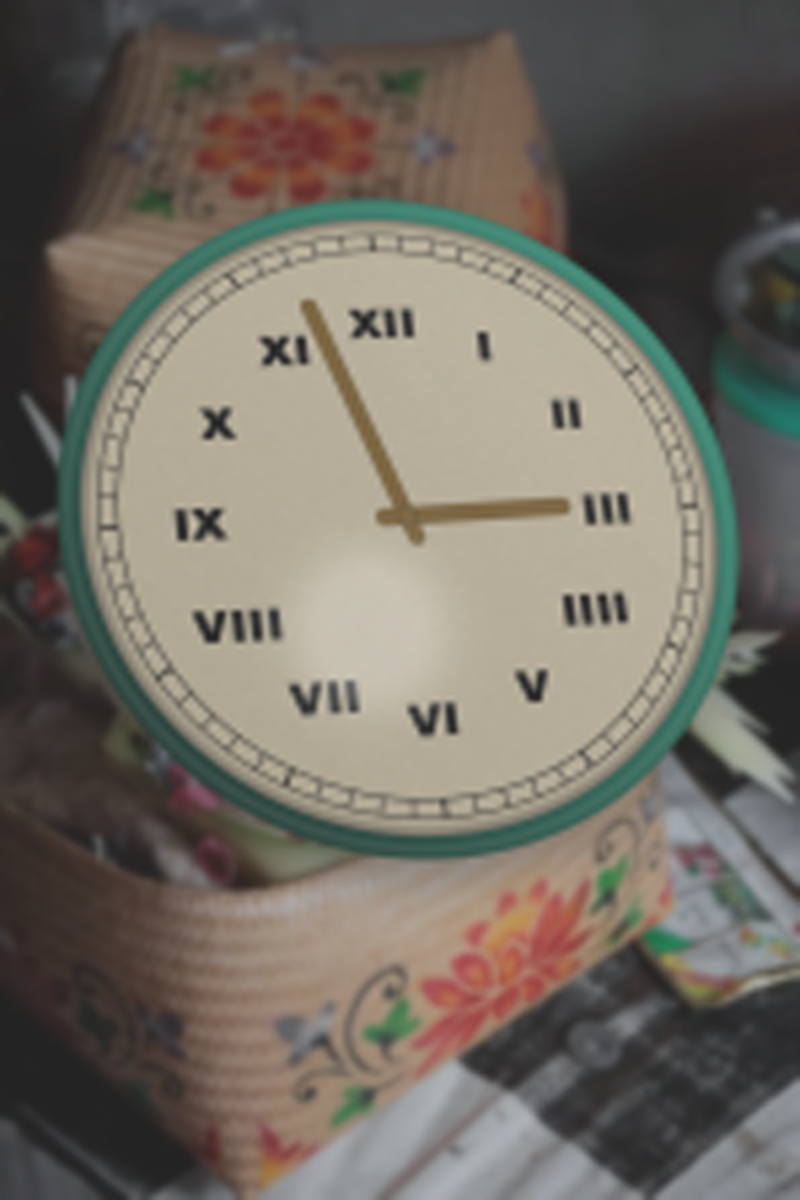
2:57
